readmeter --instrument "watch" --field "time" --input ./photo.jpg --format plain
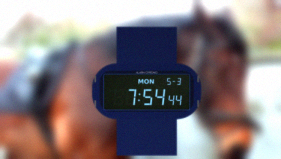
7:54:44
